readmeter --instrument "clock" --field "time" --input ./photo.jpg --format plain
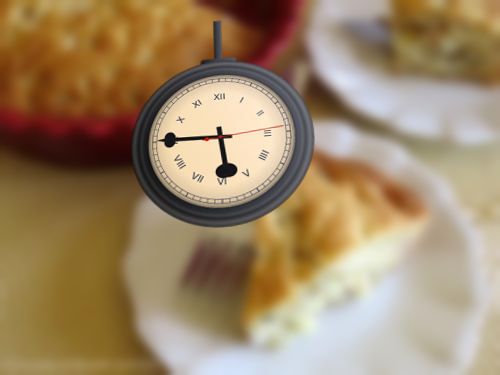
5:45:14
